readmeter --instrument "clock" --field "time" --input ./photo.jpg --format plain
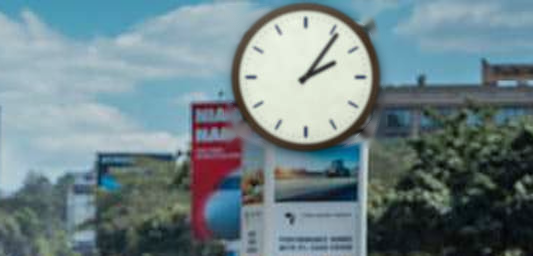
2:06
